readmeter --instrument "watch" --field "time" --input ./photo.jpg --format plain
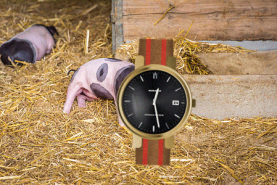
12:28
